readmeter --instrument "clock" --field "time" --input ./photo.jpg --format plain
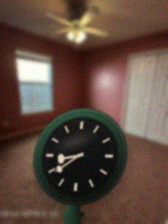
8:39
